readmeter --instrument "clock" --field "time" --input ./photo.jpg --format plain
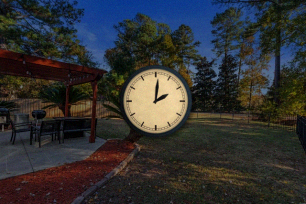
2:01
